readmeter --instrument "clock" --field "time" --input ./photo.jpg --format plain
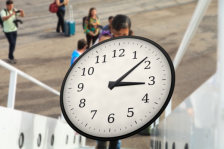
3:08
